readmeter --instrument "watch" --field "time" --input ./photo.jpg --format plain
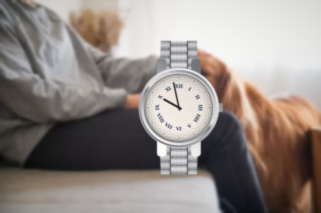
9:58
